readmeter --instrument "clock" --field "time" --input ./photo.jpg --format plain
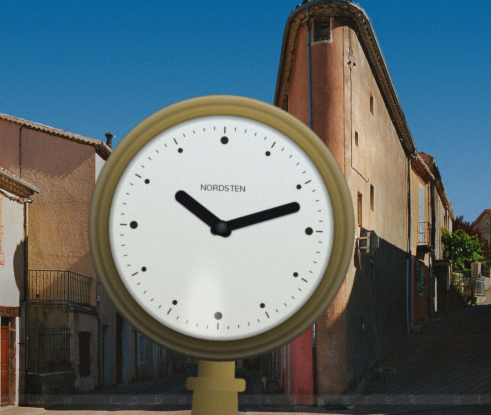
10:12
